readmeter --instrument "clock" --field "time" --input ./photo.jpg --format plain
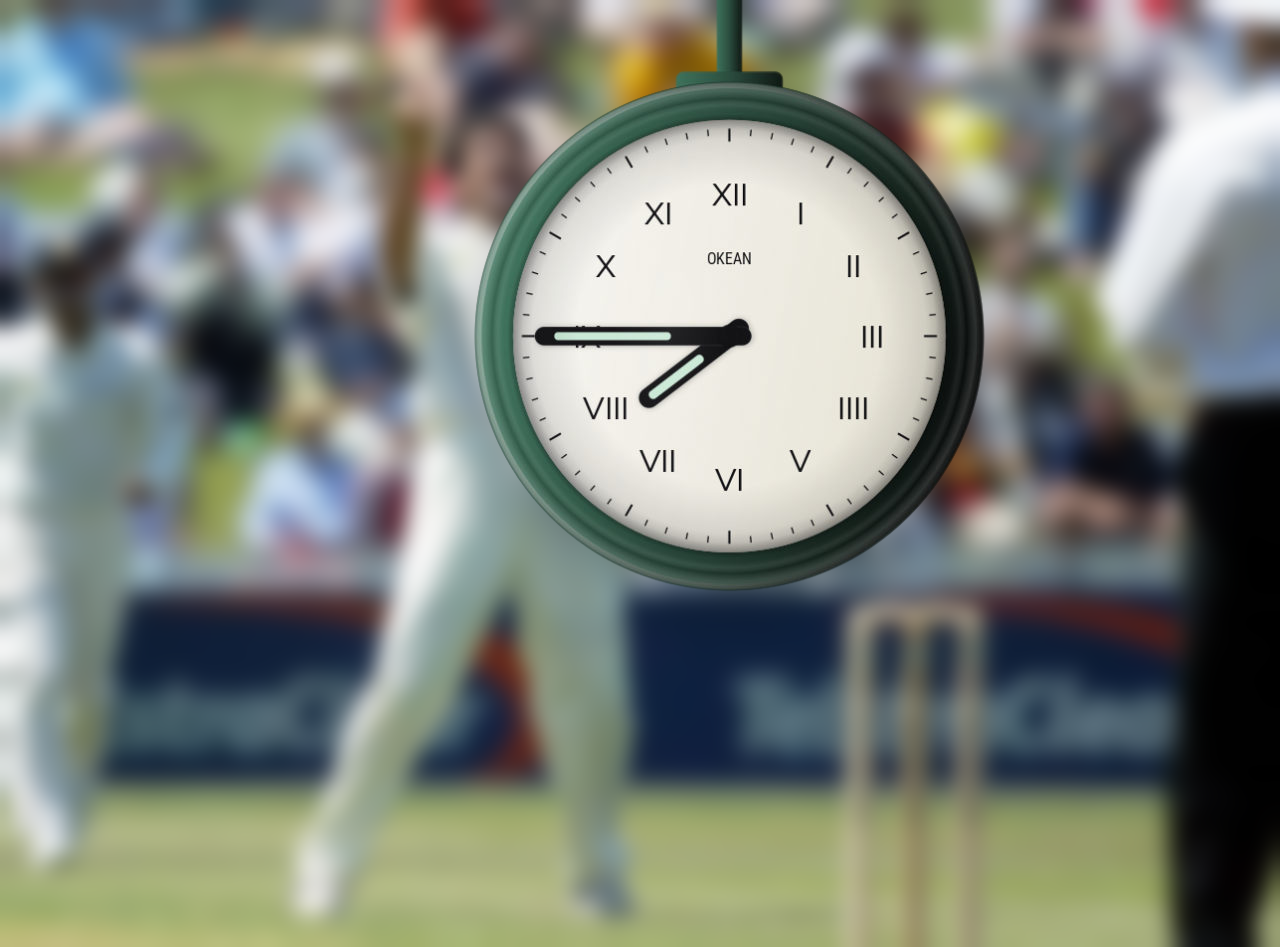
7:45
